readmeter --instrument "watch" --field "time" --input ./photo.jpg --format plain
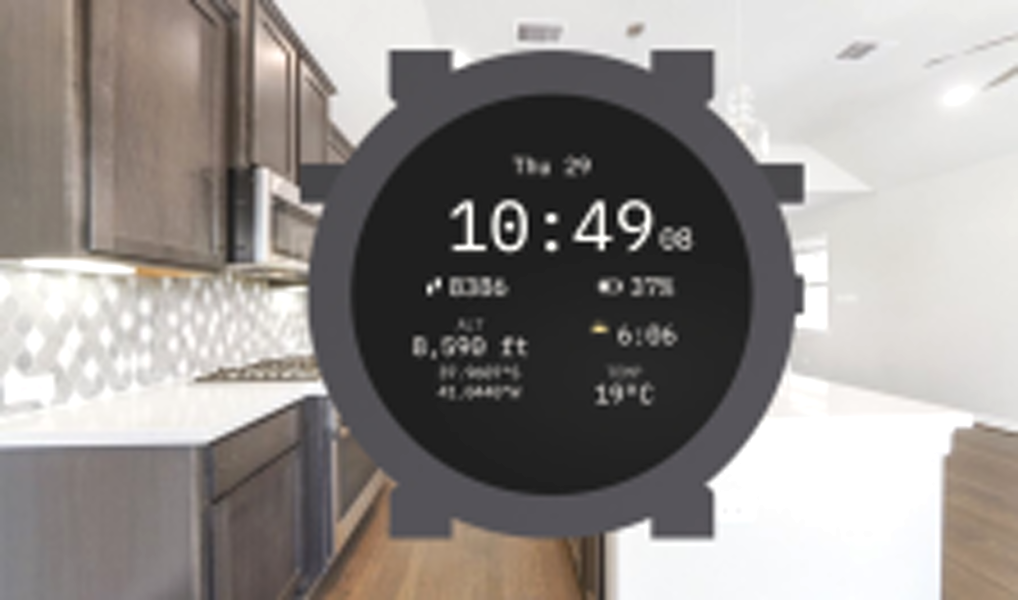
10:49
